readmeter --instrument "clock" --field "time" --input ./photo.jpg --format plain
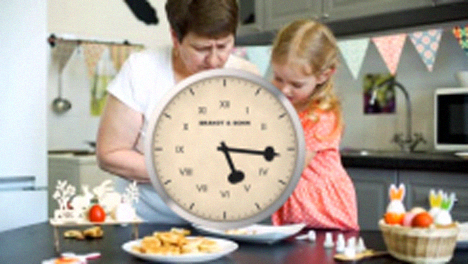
5:16
